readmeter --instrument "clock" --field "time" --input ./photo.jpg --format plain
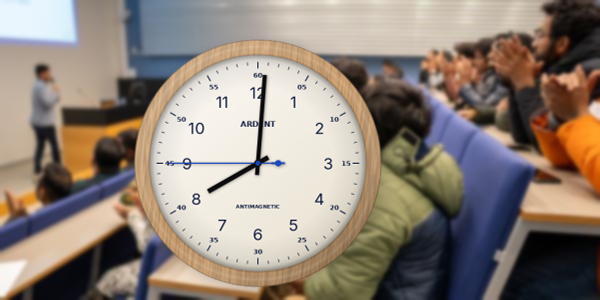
8:00:45
